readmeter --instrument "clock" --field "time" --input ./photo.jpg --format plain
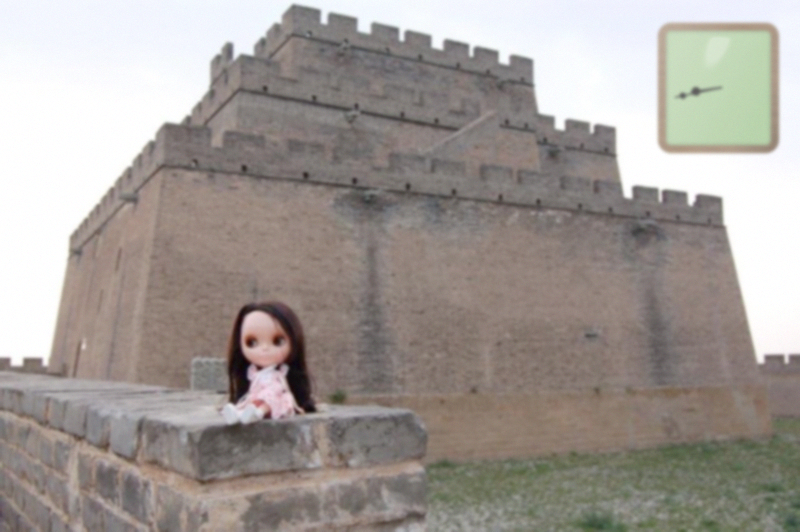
8:43
